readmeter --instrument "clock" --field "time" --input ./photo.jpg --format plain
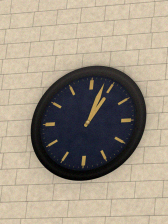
1:03
